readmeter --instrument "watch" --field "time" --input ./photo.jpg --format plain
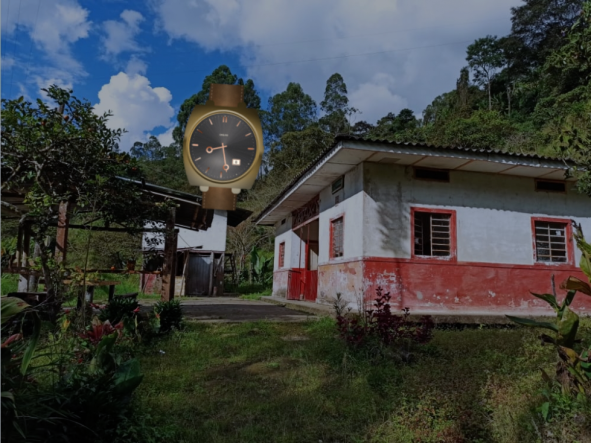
8:28
